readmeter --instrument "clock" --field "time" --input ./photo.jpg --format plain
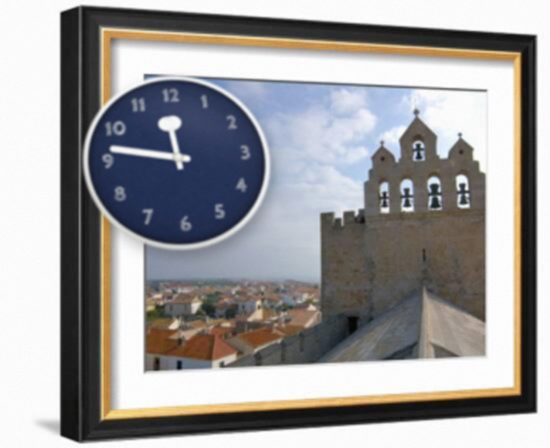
11:47
